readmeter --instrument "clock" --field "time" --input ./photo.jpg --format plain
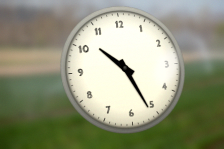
10:26
